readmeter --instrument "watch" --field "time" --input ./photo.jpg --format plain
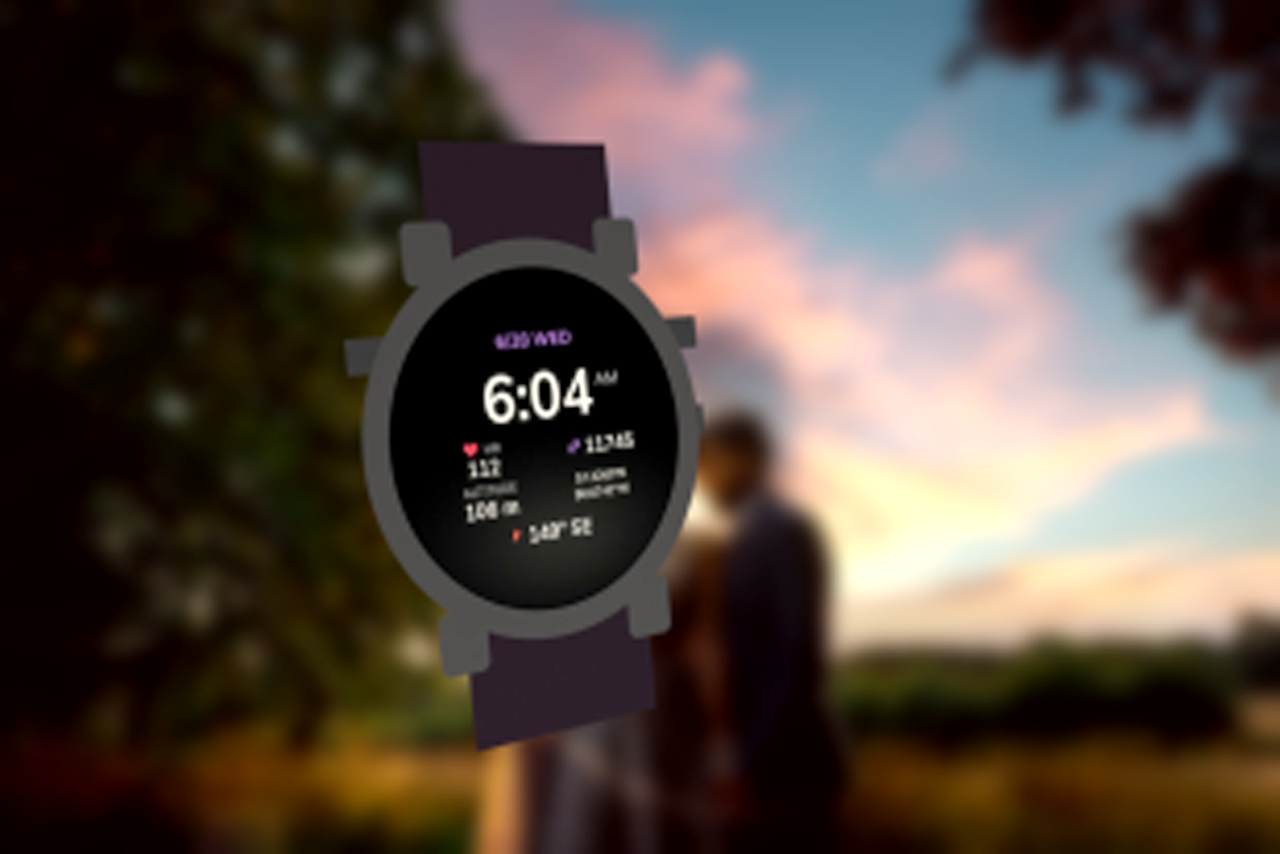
6:04
